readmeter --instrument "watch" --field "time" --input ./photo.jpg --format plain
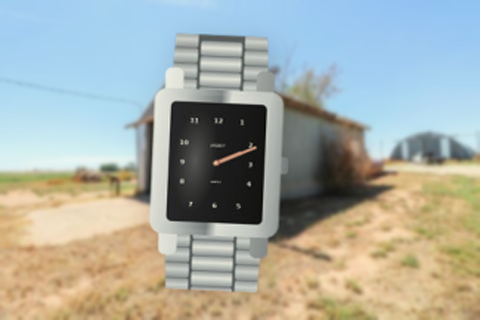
2:11
